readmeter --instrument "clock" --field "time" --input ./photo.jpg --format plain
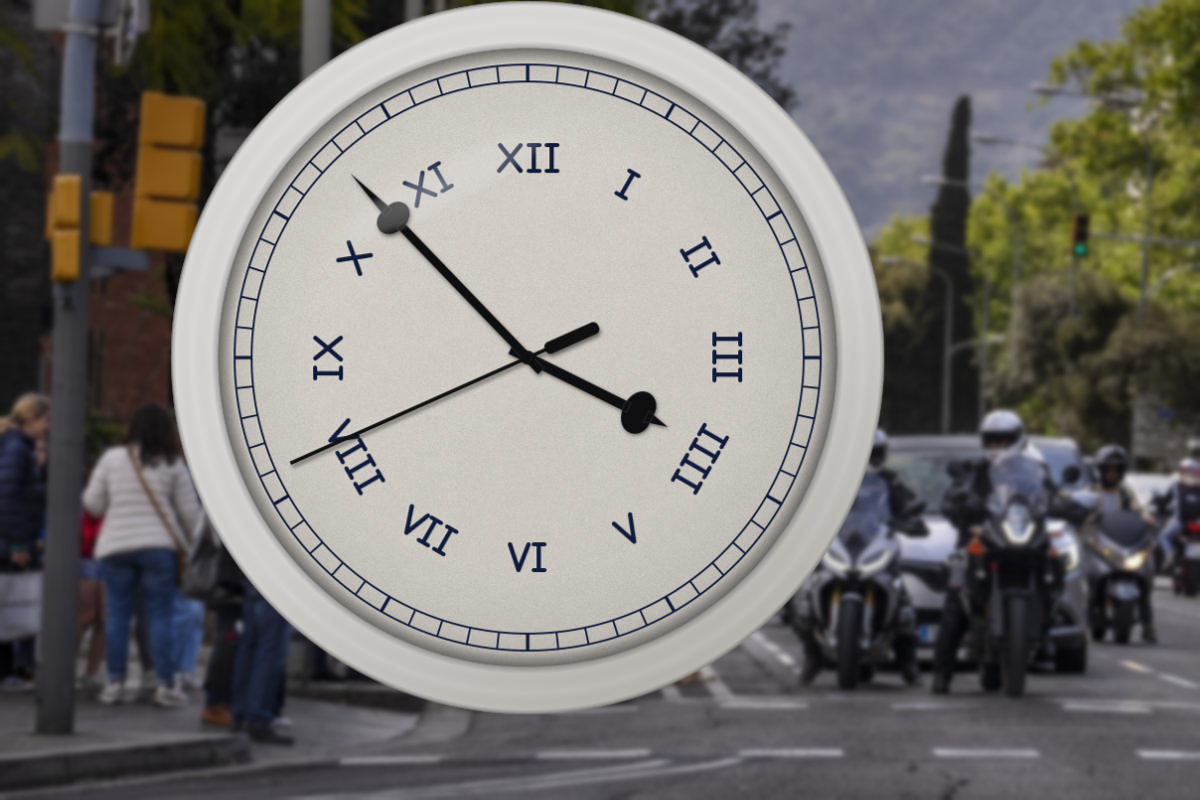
3:52:41
